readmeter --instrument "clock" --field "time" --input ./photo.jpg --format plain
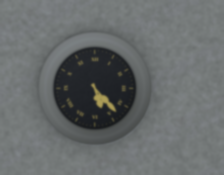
5:23
